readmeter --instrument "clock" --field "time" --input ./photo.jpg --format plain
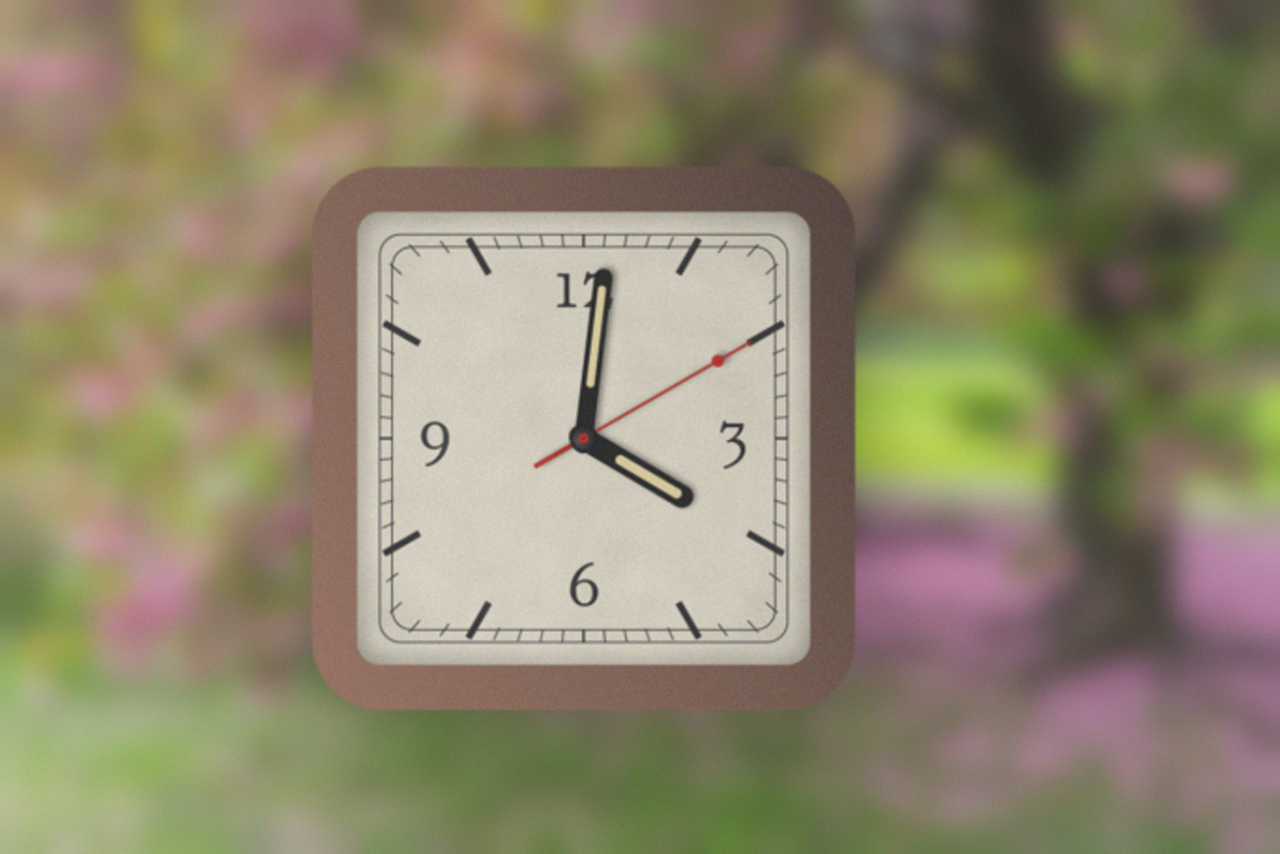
4:01:10
